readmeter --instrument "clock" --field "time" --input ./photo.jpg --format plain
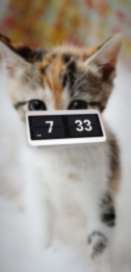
7:33
